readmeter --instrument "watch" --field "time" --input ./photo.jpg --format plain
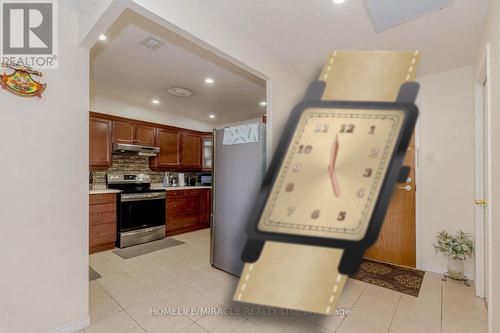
4:58
